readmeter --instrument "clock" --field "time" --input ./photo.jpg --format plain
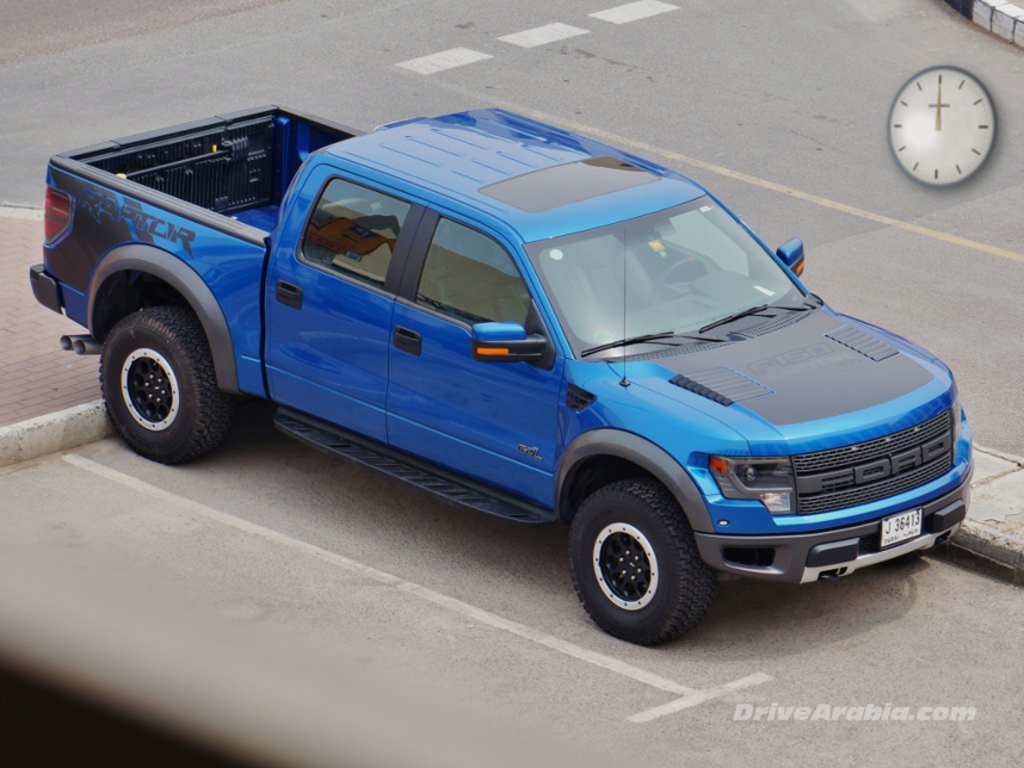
12:00
